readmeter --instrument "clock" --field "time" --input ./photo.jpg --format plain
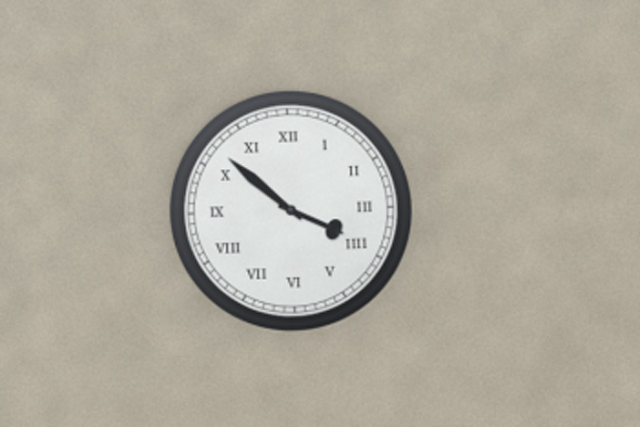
3:52
